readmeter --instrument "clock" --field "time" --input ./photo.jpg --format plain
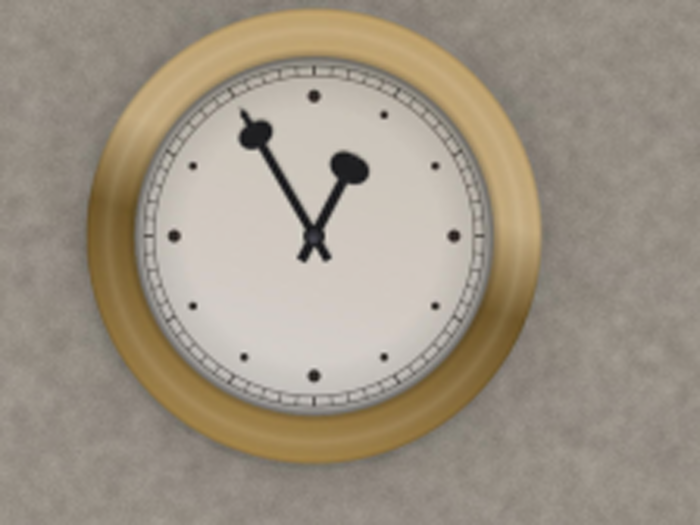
12:55
